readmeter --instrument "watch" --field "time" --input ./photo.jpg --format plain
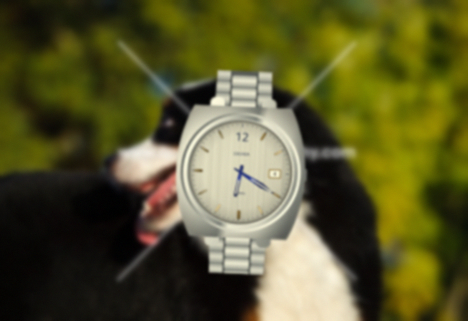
6:20
